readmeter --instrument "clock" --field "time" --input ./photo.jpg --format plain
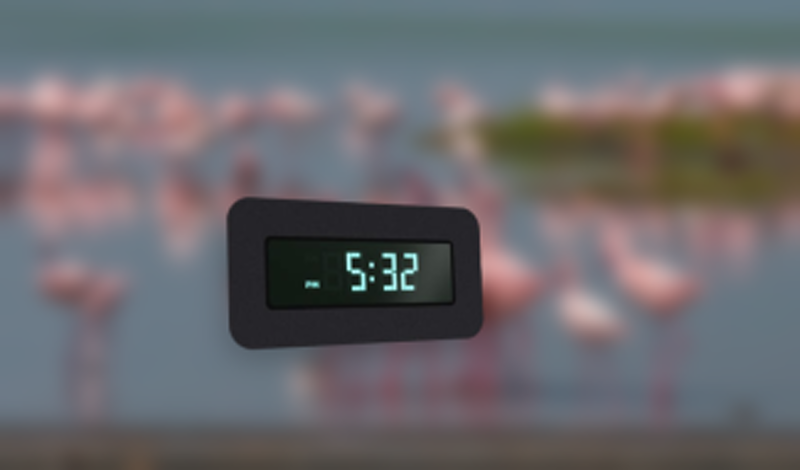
5:32
